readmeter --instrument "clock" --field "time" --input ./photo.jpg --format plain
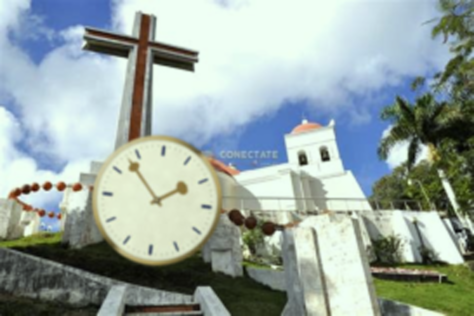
1:53
